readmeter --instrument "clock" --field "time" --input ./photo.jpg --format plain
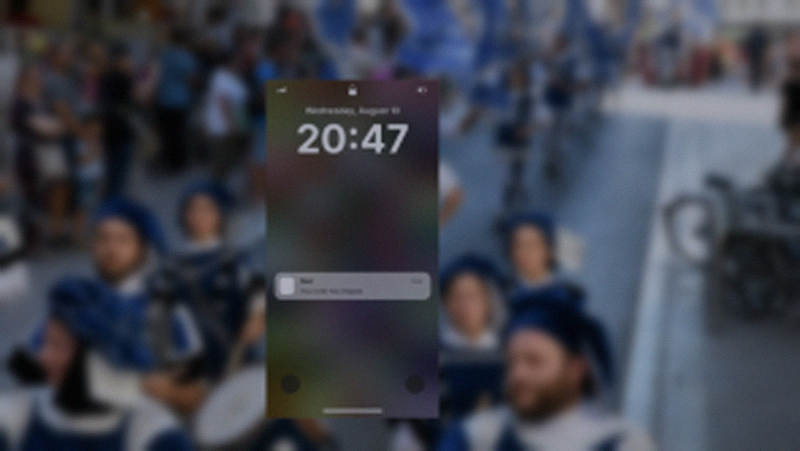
20:47
